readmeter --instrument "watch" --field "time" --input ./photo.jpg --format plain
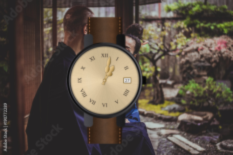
1:02
